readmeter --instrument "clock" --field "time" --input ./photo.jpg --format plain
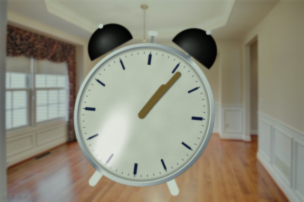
1:06
